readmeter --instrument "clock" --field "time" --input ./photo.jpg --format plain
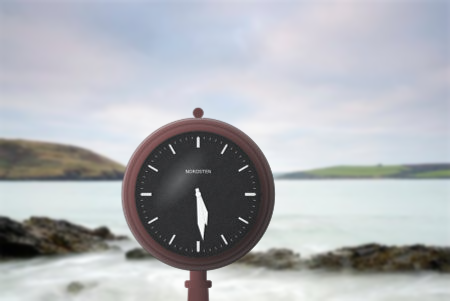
5:29
